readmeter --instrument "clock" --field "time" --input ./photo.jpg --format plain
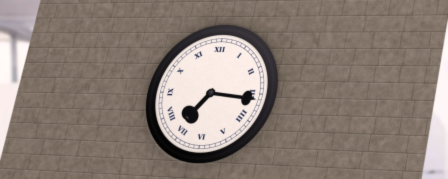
7:16
